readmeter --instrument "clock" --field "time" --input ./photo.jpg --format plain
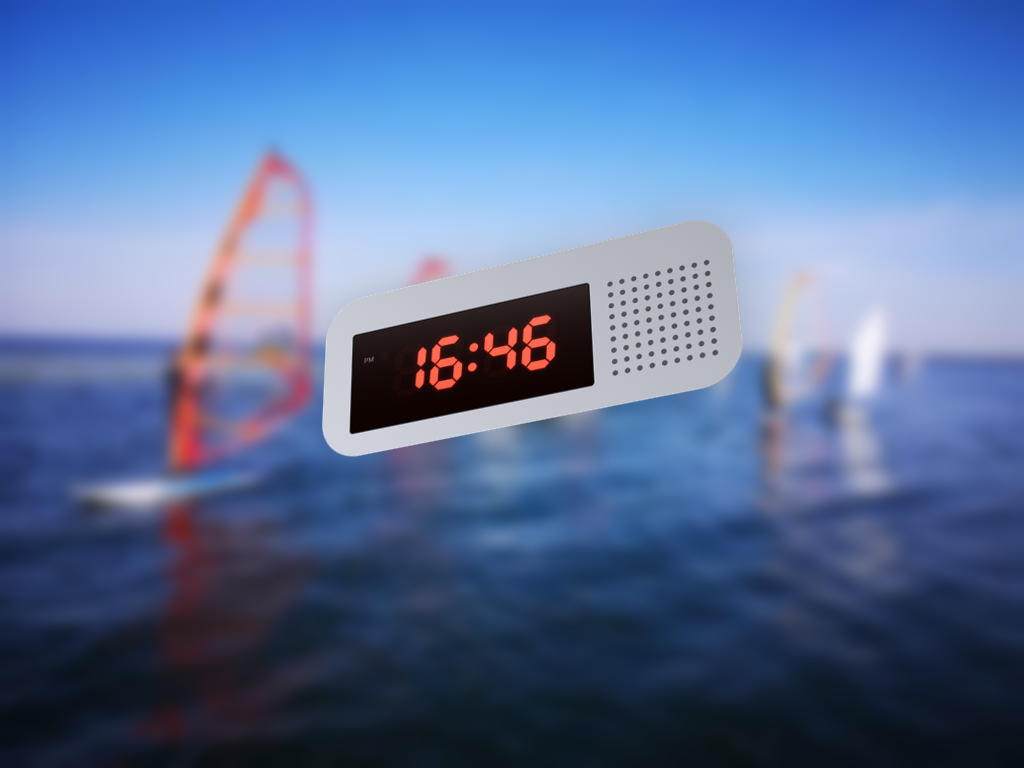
16:46
